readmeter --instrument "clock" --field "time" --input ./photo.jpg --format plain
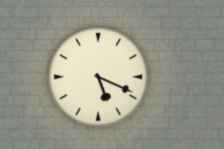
5:19
